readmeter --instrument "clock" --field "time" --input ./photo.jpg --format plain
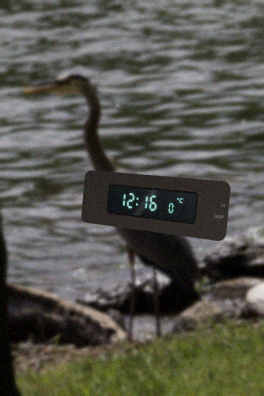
12:16
